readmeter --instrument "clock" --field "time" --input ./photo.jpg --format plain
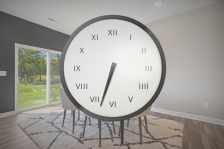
6:33
